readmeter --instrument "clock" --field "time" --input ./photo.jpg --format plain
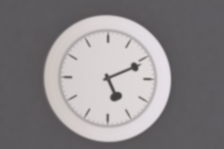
5:11
